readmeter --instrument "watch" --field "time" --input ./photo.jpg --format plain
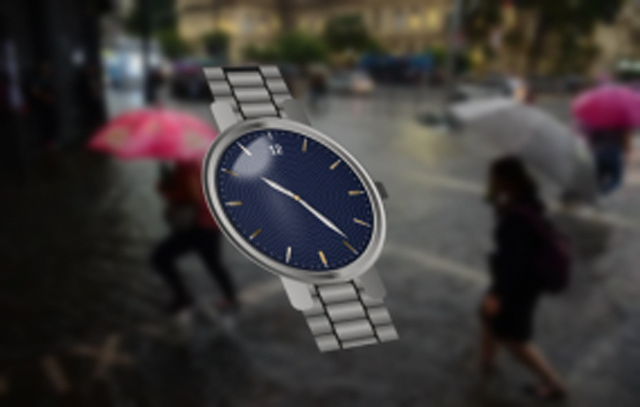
10:24
